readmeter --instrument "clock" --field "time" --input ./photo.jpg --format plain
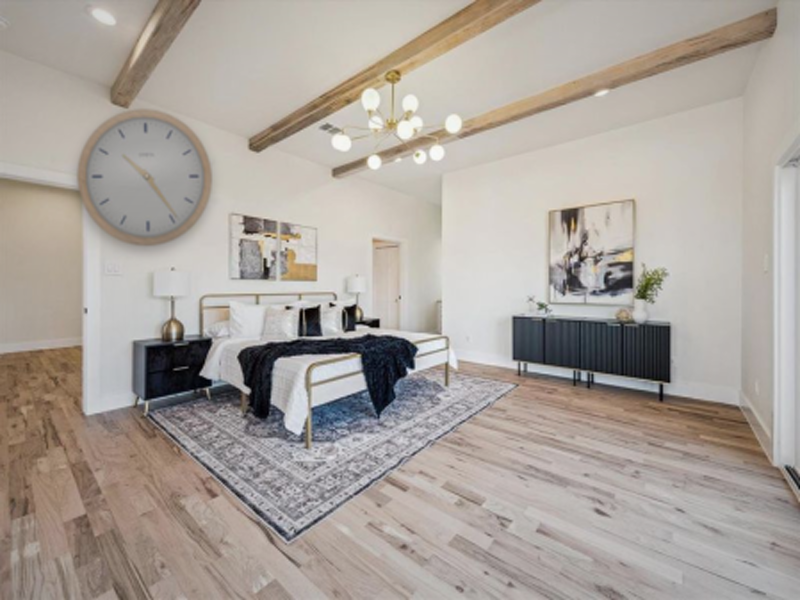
10:24
